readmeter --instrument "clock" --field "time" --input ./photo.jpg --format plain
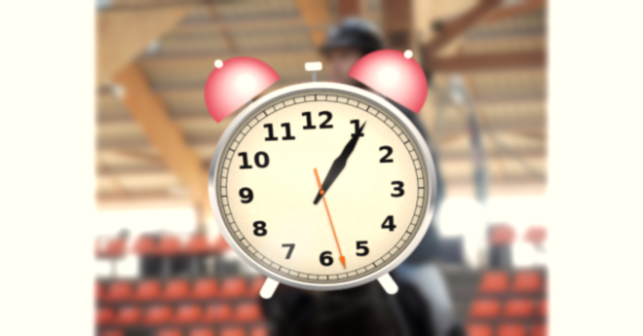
1:05:28
